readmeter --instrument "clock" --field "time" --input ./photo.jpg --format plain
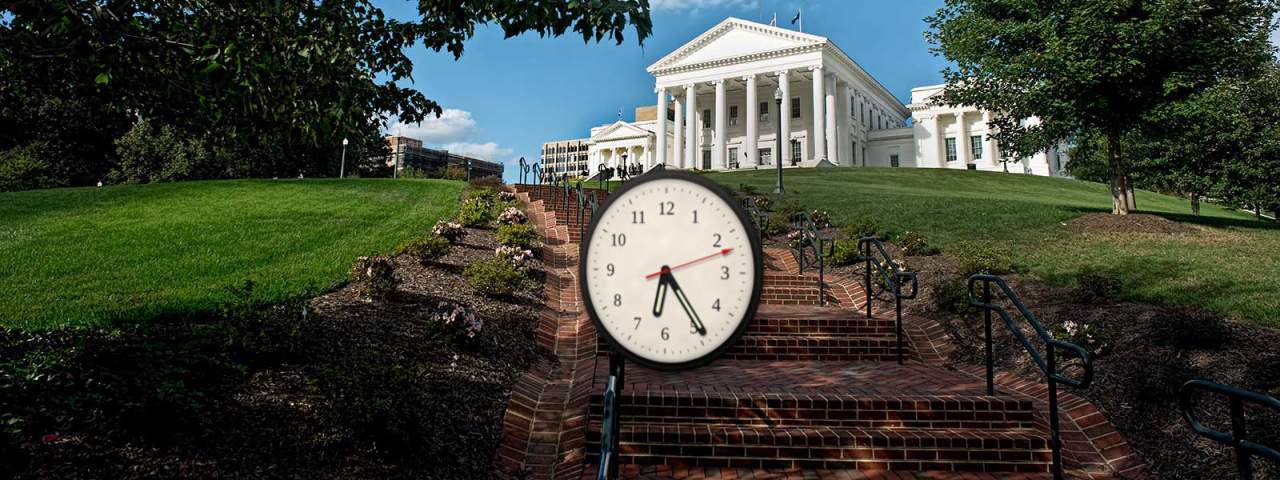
6:24:12
